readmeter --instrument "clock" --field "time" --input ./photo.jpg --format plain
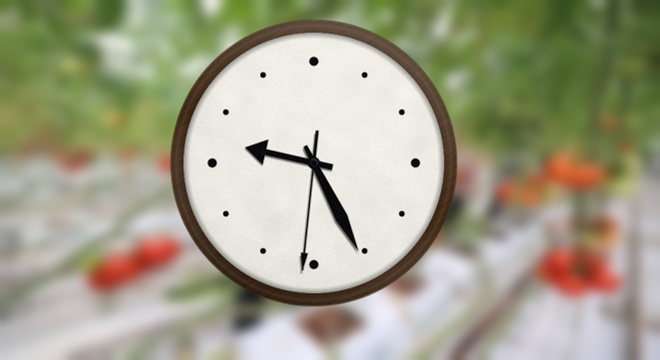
9:25:31
